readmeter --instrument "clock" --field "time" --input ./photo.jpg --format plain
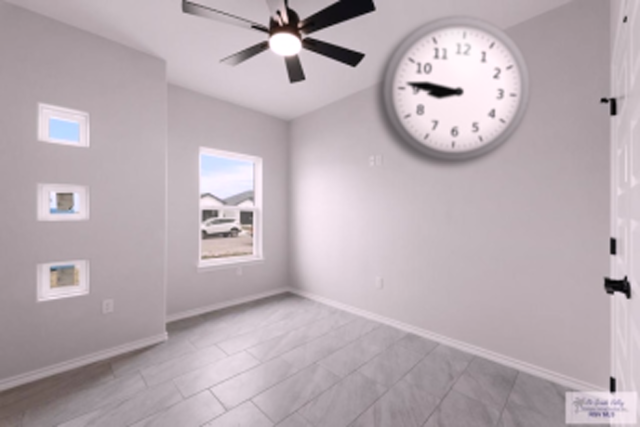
8:46
